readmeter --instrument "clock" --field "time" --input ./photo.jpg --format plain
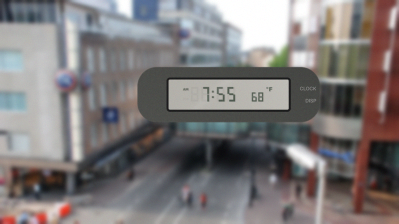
7:55
